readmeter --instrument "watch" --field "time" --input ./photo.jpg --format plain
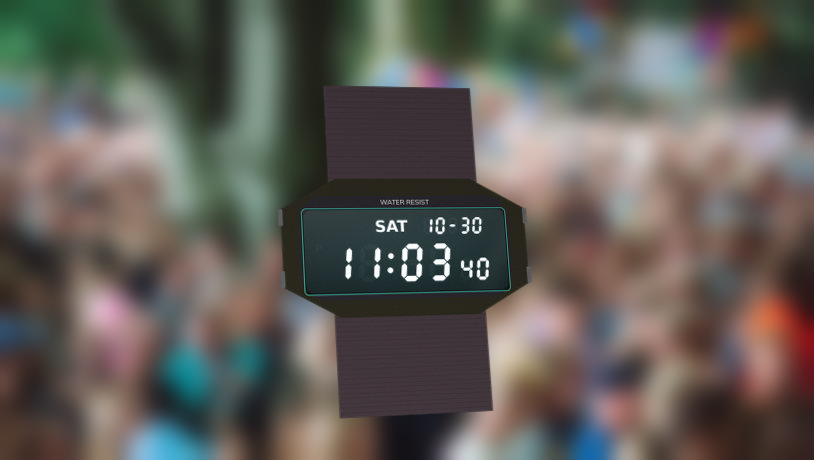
11:03:40
